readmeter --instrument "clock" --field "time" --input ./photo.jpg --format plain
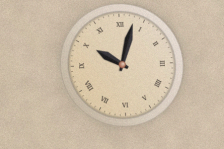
10:03
